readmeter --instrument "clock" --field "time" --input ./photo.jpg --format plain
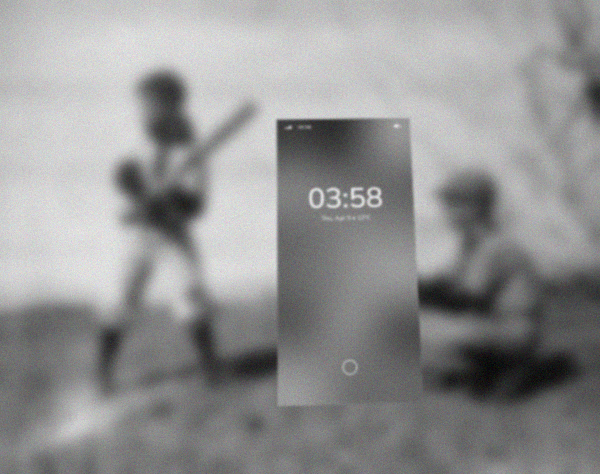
3:58
